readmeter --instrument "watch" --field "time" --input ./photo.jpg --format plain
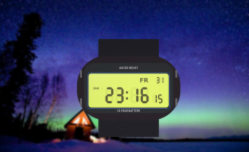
23:16:15
